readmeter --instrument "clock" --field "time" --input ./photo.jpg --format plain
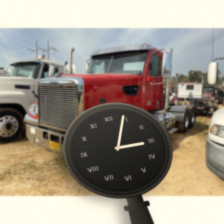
3:04
